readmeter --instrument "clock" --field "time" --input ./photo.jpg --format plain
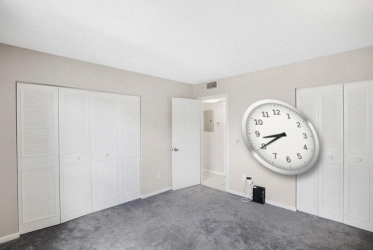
8:40
